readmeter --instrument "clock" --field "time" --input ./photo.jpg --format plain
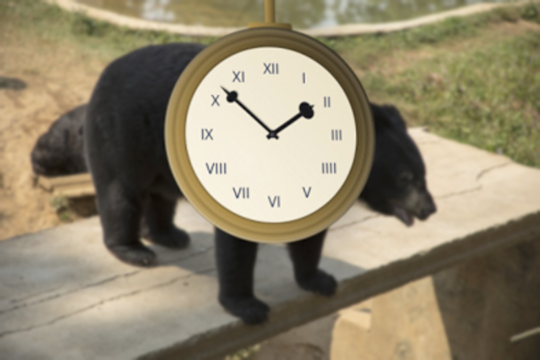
1:52
